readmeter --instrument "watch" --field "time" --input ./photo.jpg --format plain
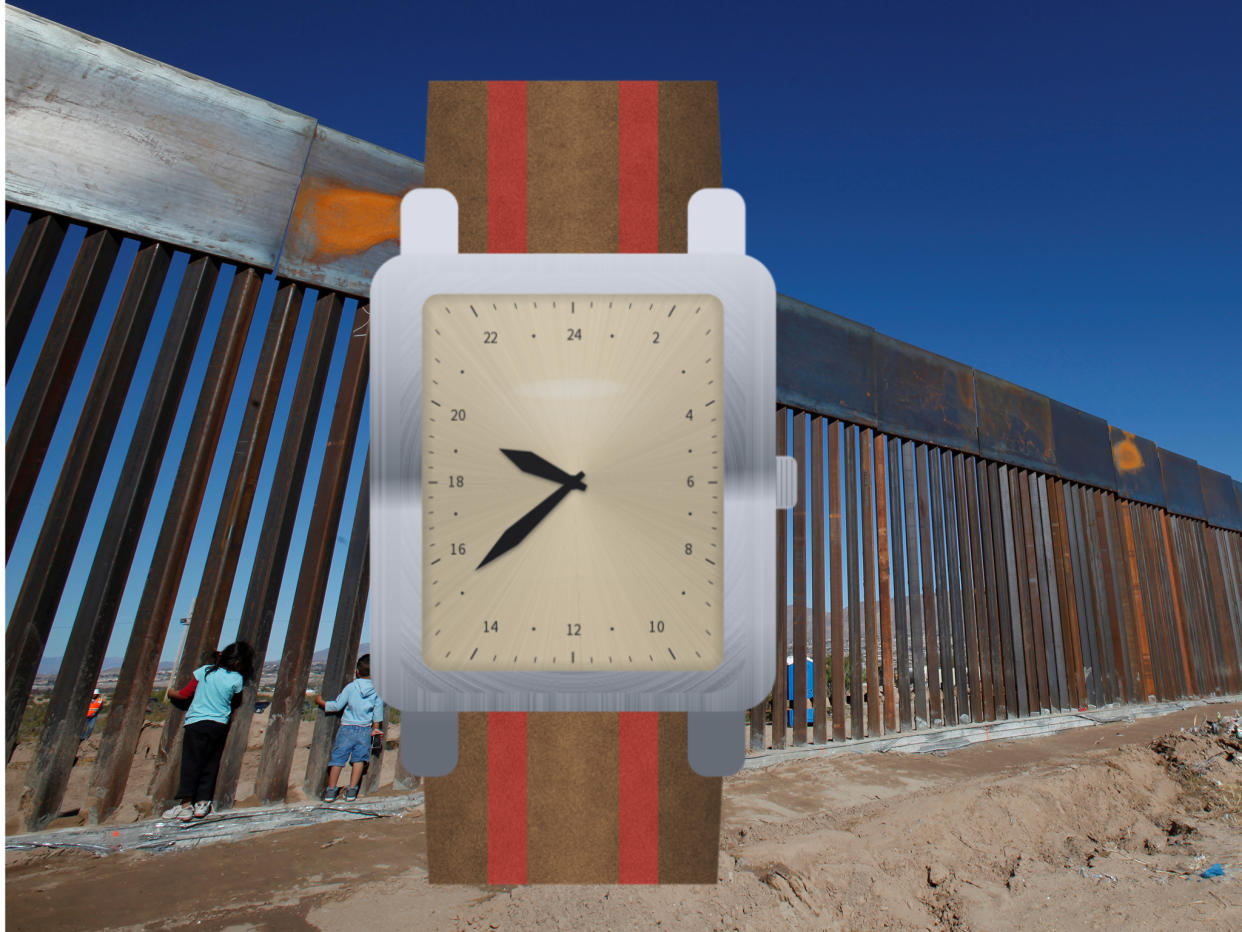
19:38
